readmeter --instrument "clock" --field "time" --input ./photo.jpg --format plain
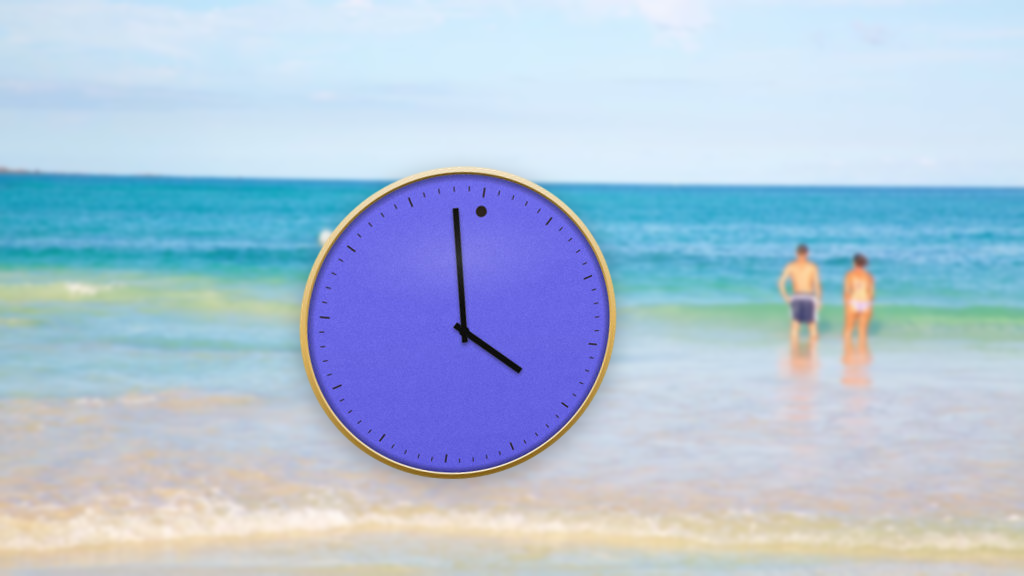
3:58
